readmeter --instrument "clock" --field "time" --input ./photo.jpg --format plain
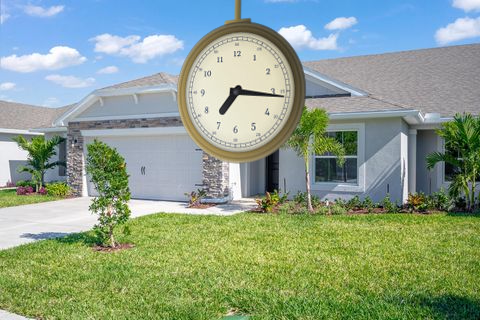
7:16
